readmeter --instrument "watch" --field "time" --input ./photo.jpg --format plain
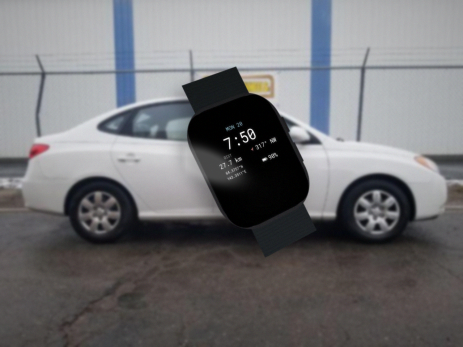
7:50
